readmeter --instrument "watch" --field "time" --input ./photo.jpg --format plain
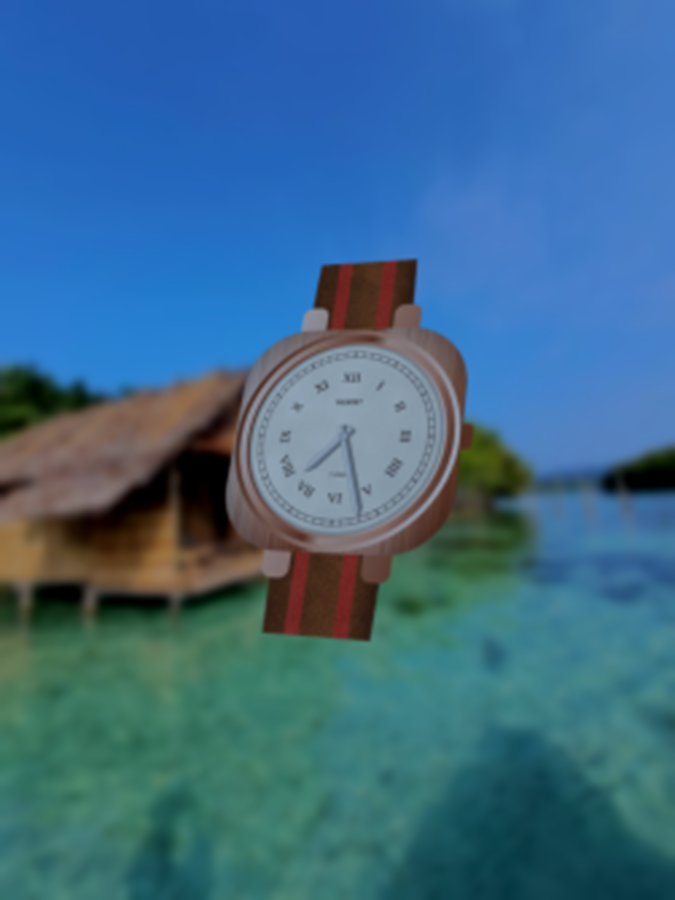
7:27
